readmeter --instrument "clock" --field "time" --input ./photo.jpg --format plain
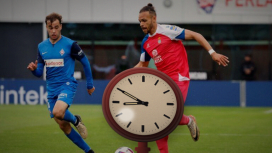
8:50
